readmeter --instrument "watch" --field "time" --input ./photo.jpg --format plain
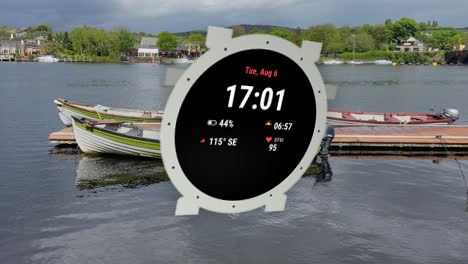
17:01
